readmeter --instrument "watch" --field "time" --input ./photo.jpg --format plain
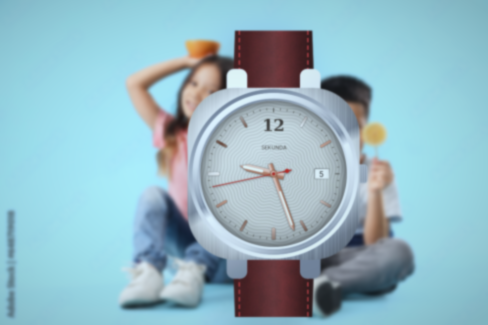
9:26:43
